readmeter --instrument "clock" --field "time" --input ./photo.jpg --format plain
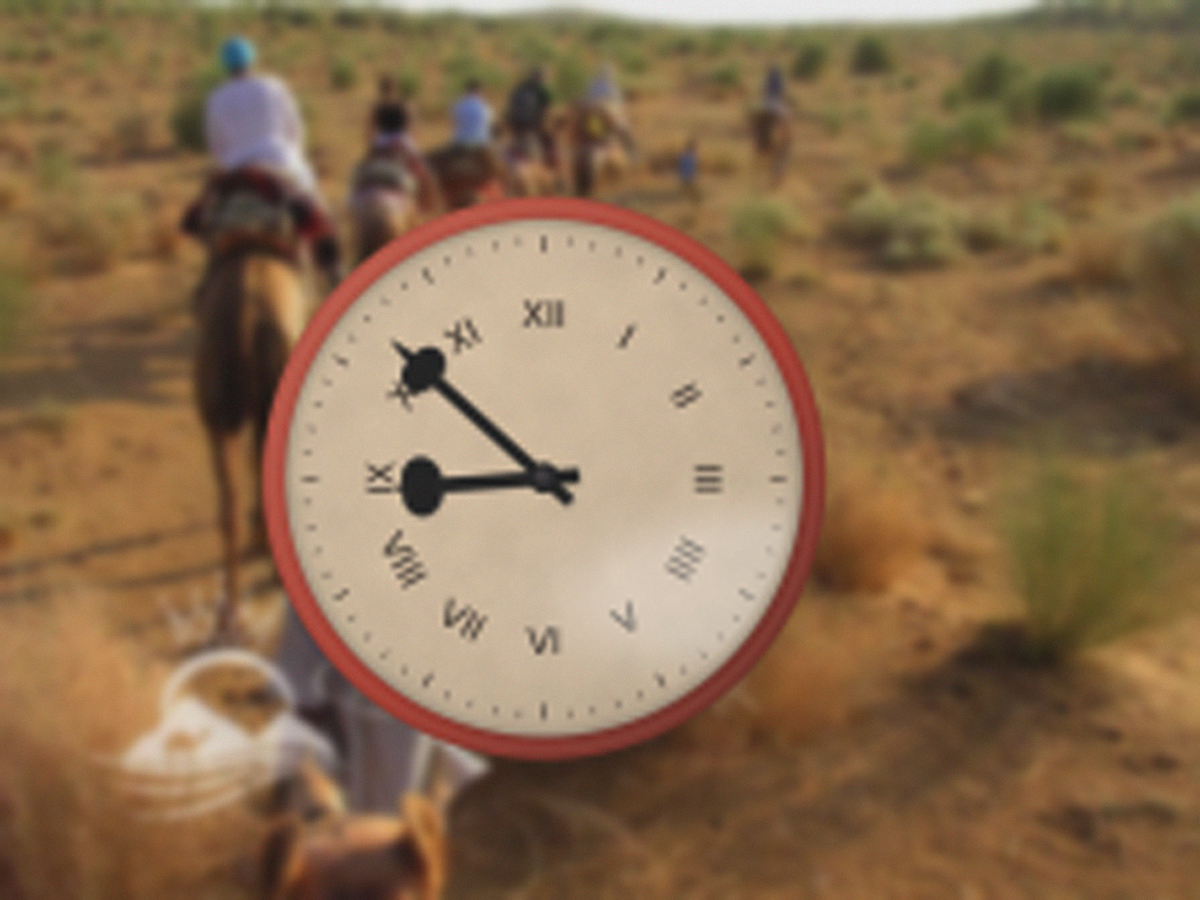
8:52
